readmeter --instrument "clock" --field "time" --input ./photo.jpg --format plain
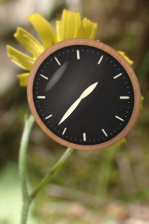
1:37
